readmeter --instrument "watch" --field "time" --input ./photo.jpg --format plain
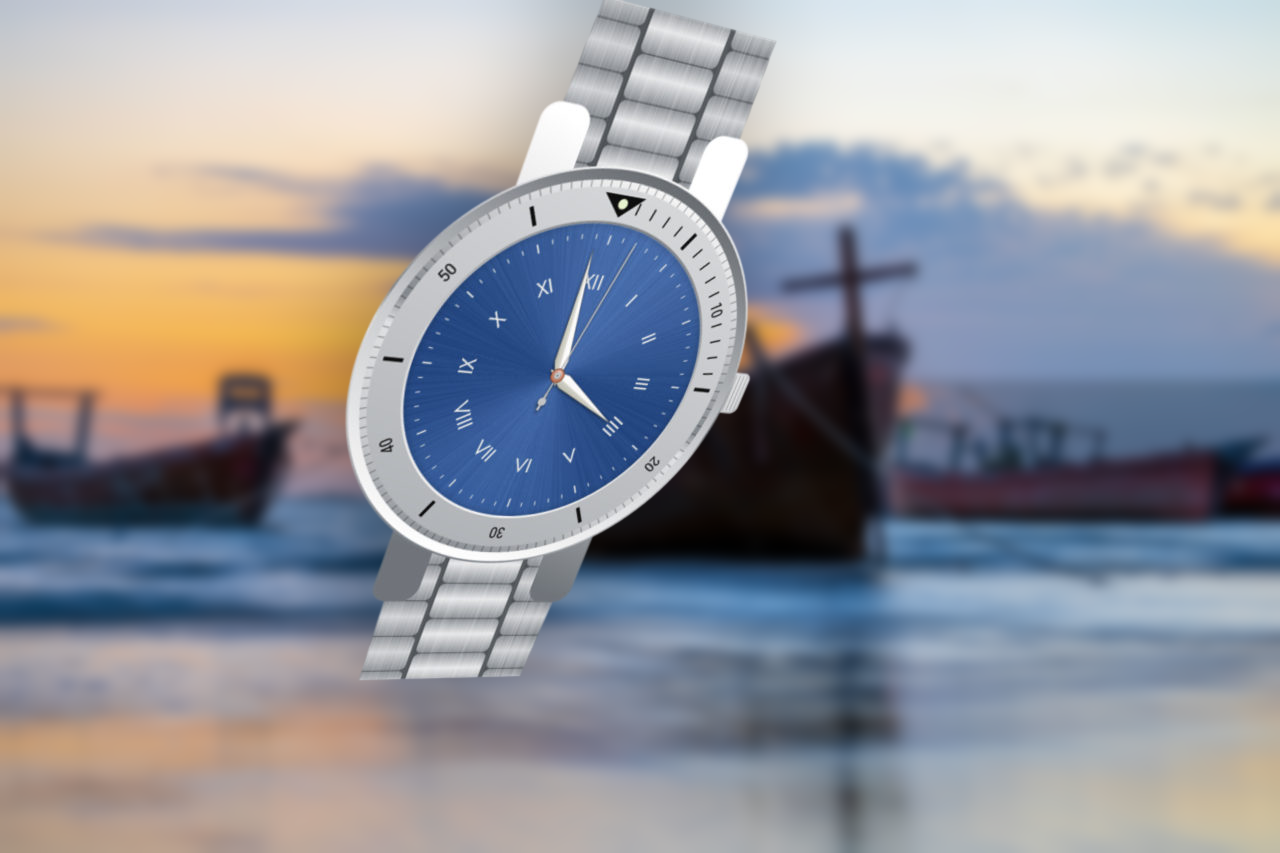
3:59:02
